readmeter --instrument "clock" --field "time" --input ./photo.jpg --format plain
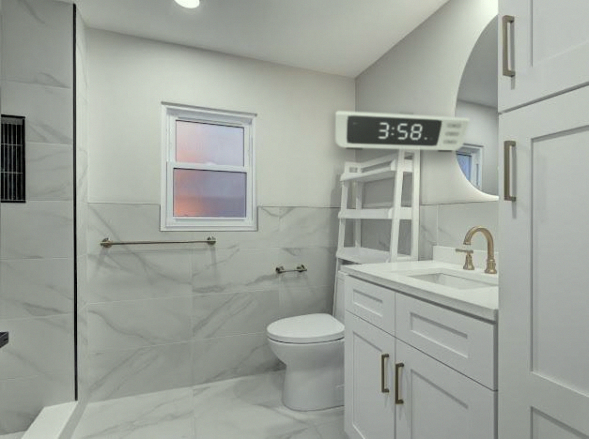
3:58
